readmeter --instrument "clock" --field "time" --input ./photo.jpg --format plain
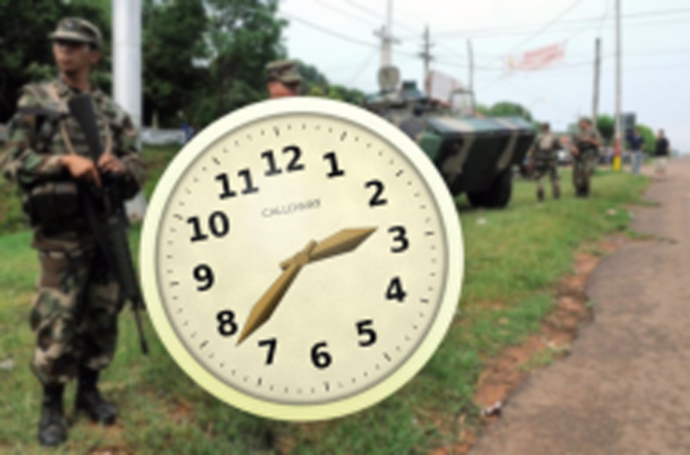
2:38
